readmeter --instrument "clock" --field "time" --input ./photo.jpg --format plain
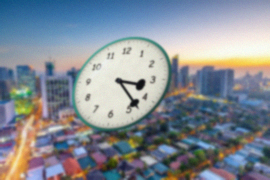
3:23
